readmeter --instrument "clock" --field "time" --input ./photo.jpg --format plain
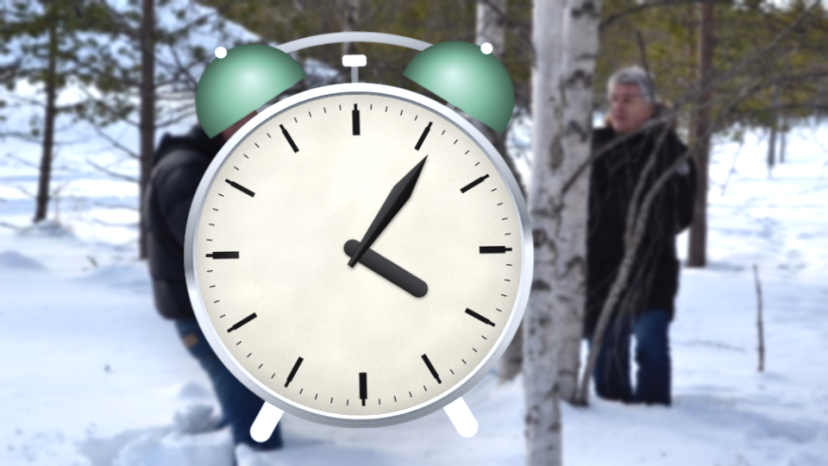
4:06
